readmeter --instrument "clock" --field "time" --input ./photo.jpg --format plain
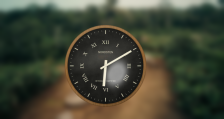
6:10
